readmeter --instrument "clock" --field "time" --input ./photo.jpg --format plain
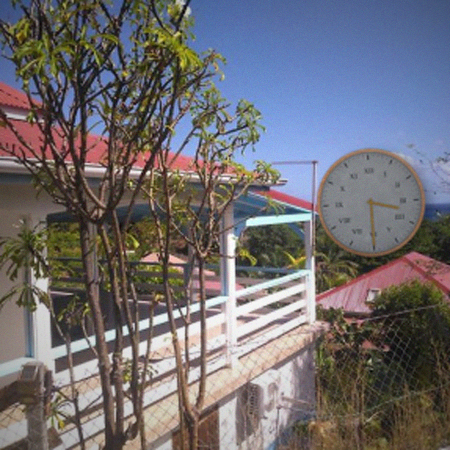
3:30
